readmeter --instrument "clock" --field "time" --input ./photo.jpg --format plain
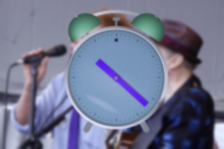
10:22
